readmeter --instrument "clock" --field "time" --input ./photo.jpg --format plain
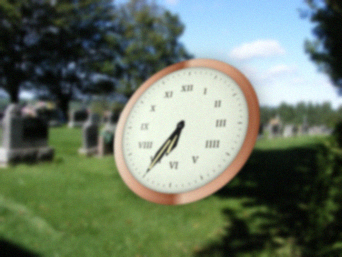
6:35
